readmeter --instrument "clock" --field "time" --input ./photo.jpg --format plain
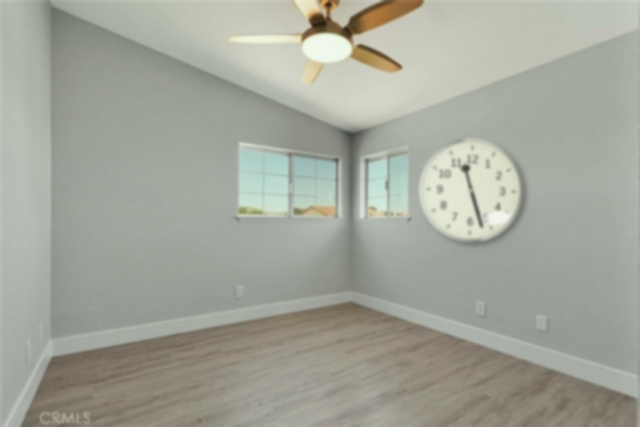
11:27
